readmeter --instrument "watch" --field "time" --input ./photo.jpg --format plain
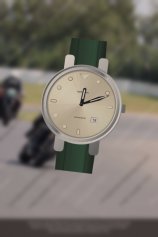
12:11
